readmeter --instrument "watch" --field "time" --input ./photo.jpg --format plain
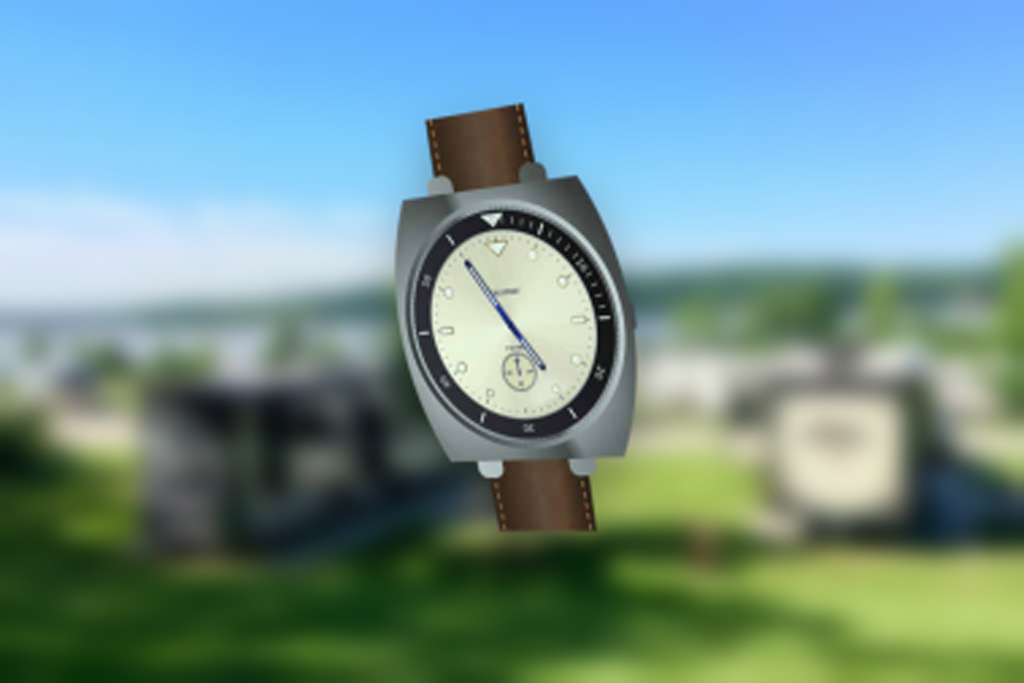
4:55
